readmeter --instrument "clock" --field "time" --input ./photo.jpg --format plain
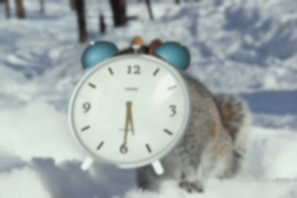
5:30
